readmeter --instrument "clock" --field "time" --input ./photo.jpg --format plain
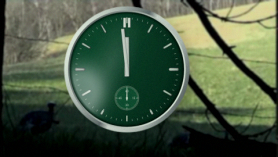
11:59
